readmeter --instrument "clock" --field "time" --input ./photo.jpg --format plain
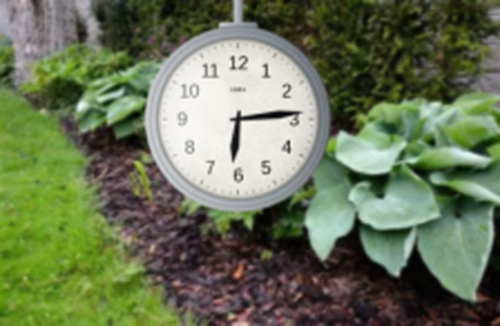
6:14
